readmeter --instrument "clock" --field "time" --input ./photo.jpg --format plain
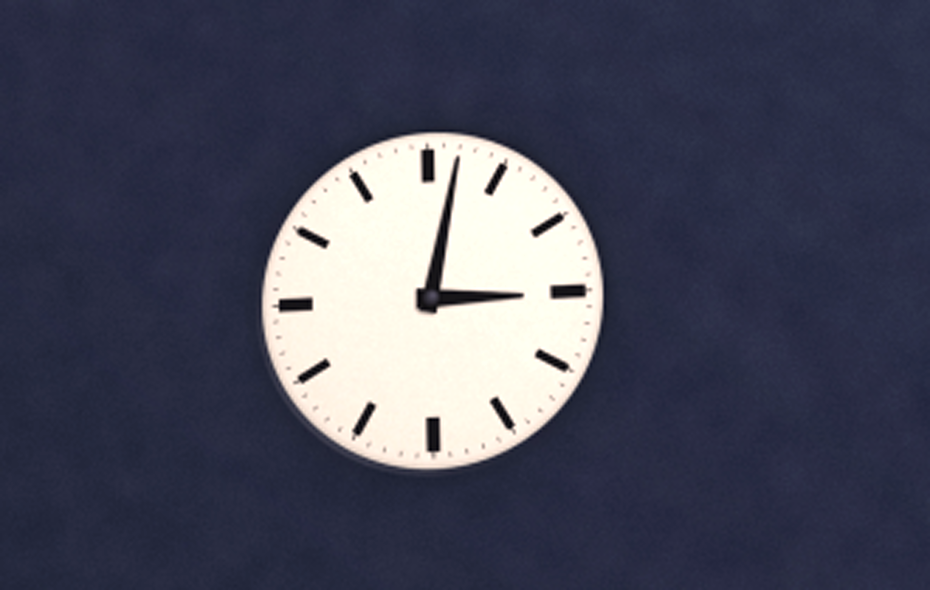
3:02
